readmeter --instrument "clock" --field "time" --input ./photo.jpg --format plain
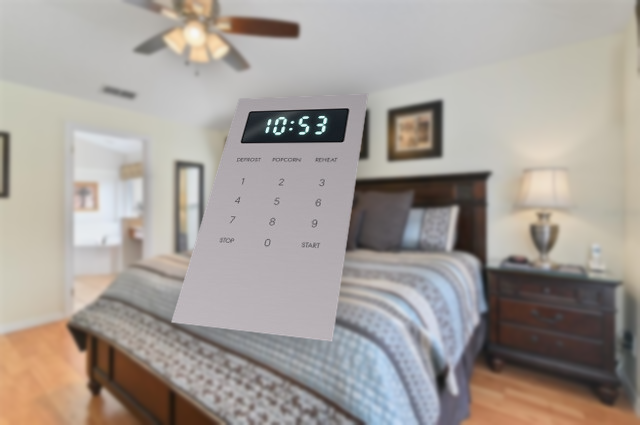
10:53
